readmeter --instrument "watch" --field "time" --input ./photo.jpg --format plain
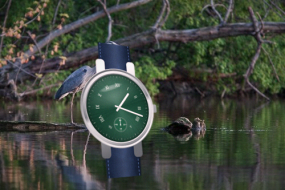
1:18
